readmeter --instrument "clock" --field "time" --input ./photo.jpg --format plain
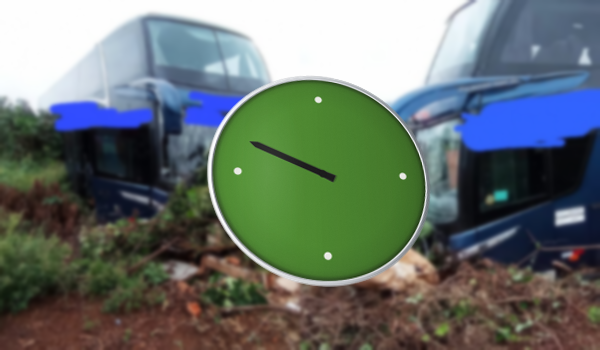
9:49
